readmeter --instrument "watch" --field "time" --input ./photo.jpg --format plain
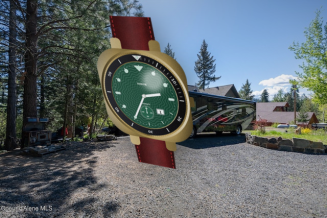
2:35
